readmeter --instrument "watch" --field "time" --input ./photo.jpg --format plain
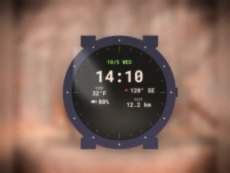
14:10
